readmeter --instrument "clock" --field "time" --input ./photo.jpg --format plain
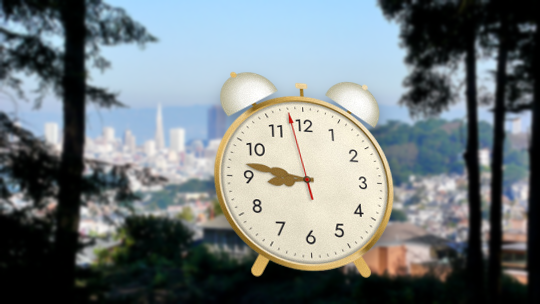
8:46:58
